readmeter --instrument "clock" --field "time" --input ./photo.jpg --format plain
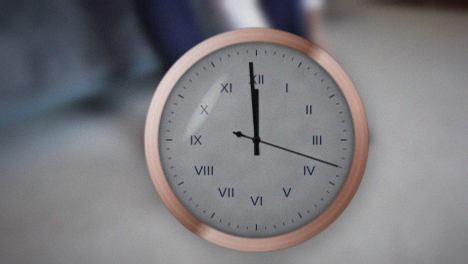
11:59:18
